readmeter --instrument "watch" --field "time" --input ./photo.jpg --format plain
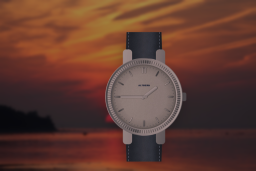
1:45
